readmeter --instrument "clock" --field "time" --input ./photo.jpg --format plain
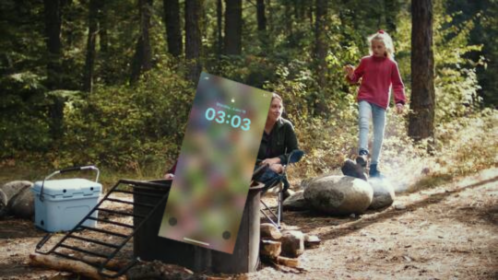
3:03
